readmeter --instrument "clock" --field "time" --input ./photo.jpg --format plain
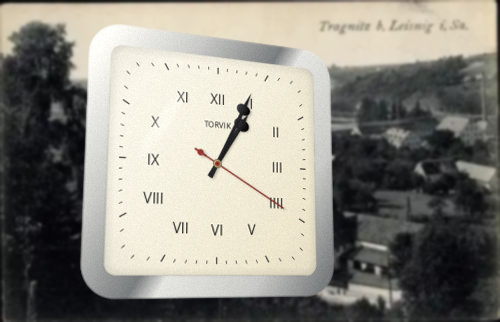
1:04:20
